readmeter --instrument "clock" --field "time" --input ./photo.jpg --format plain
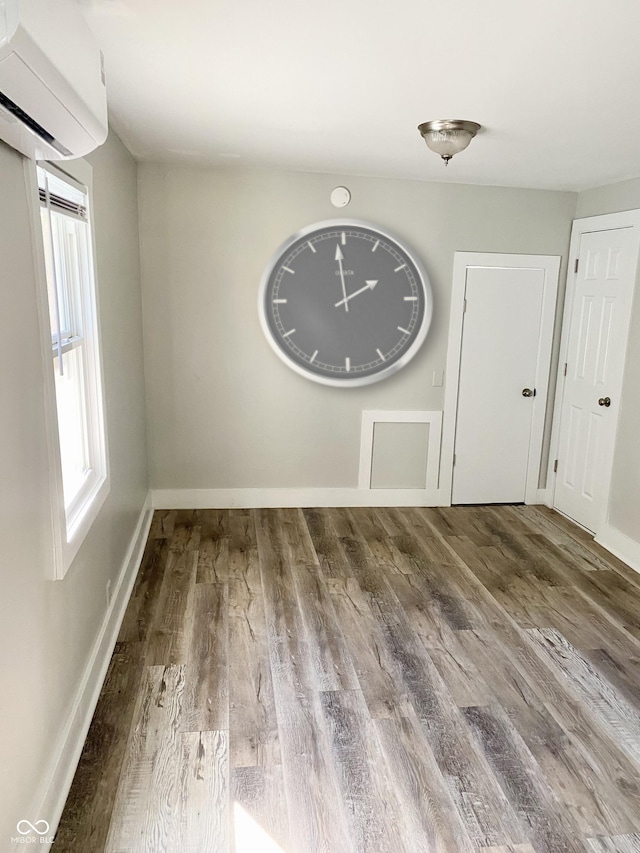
1:59
